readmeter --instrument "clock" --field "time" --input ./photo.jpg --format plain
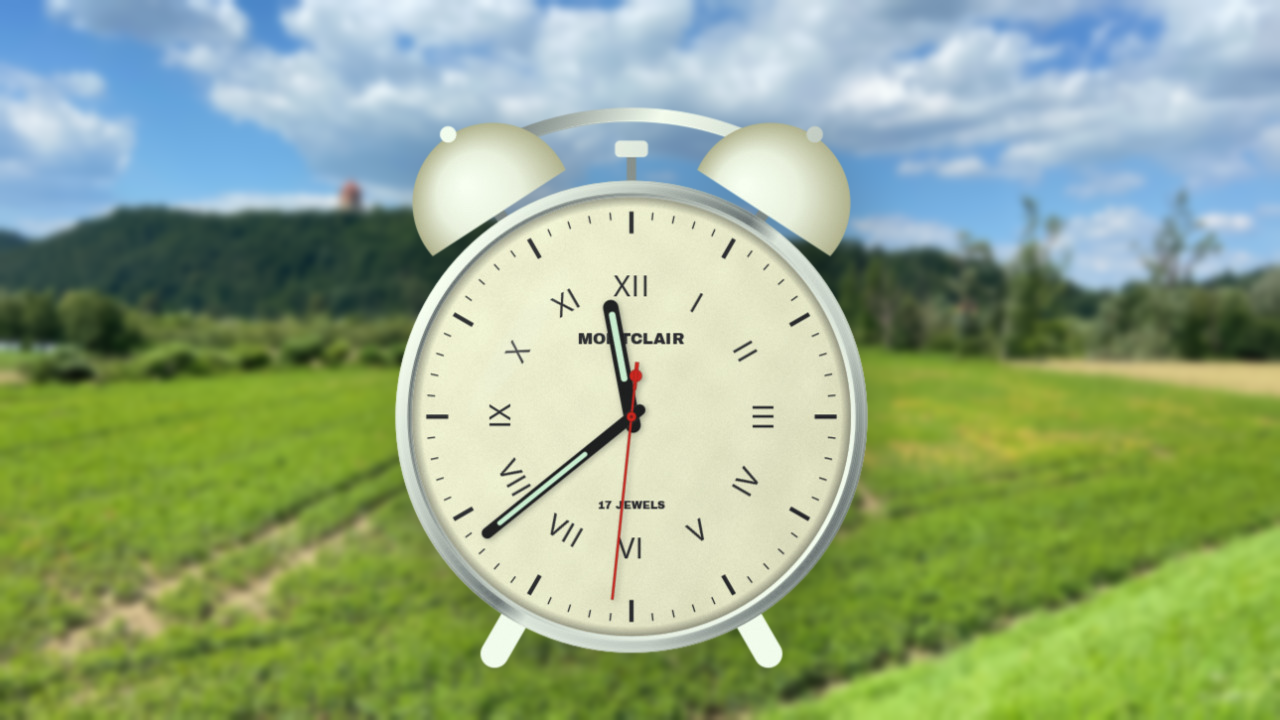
11:38:31
